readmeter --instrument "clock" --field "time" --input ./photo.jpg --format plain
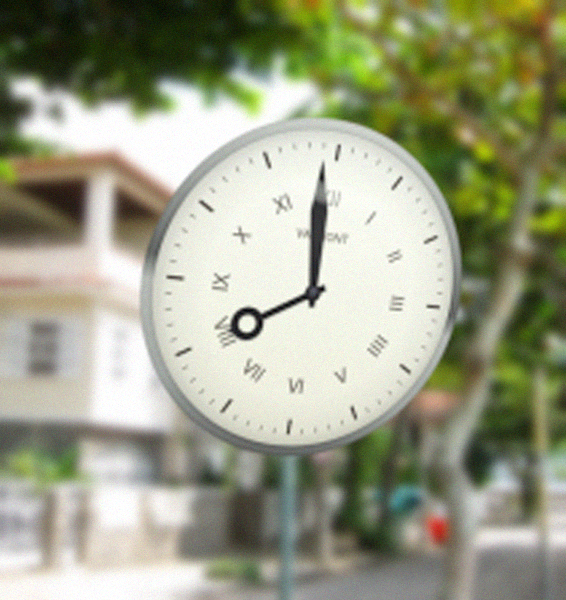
7:59
